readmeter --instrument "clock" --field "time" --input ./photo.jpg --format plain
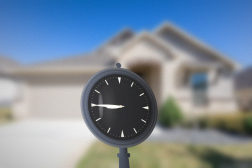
8:45
